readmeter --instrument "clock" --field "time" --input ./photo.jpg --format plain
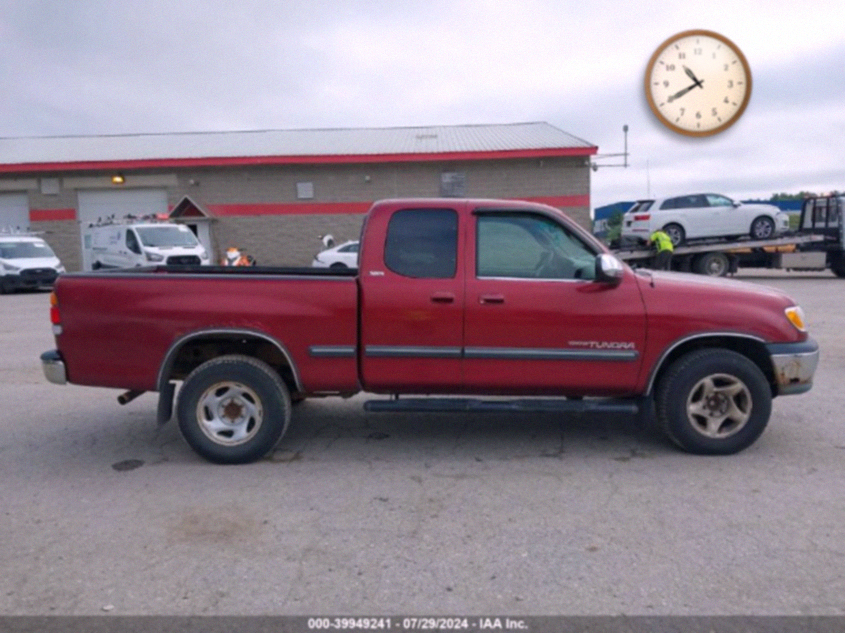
10:40
